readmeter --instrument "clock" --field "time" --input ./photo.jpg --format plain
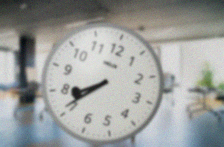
7:36
